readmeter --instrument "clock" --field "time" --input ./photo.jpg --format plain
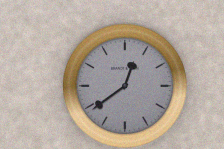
12:39
